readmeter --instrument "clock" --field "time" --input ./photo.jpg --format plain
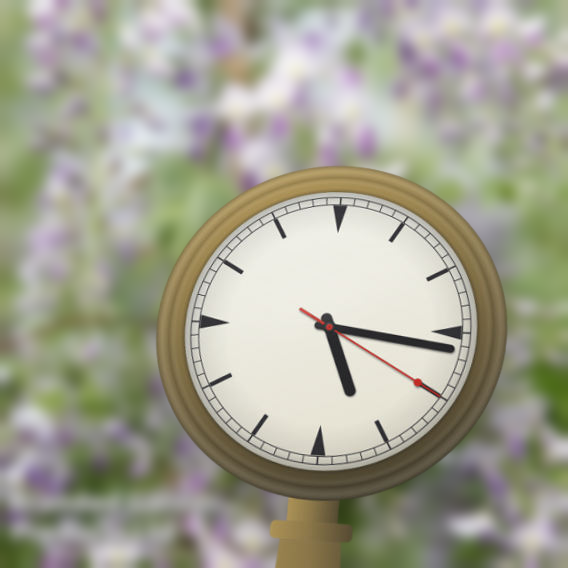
5:16:20
